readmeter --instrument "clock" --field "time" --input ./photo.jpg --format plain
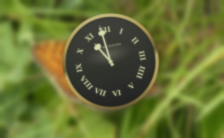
10:59
